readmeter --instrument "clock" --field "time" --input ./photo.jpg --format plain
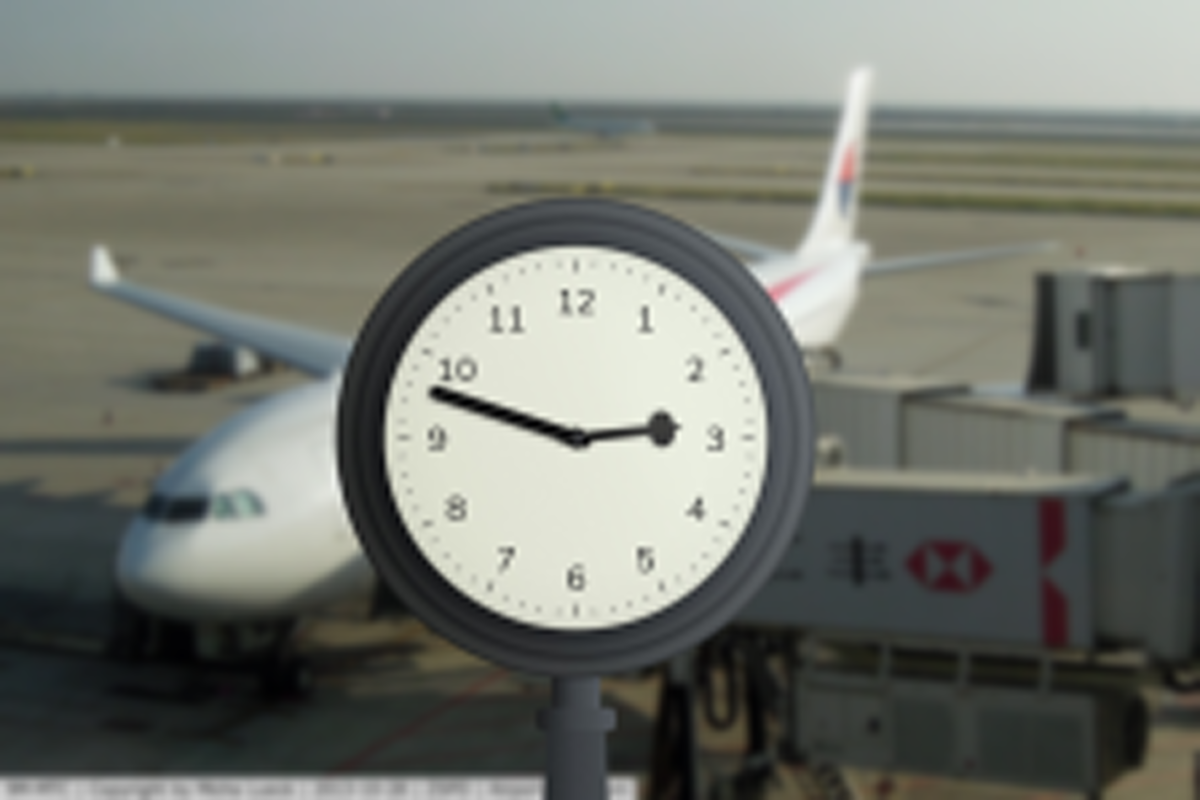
2:48
